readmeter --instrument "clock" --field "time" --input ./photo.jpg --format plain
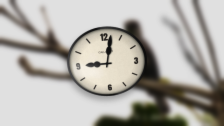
9:02
